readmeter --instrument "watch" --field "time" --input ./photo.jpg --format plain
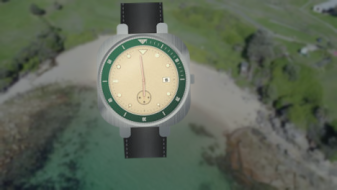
5:59
